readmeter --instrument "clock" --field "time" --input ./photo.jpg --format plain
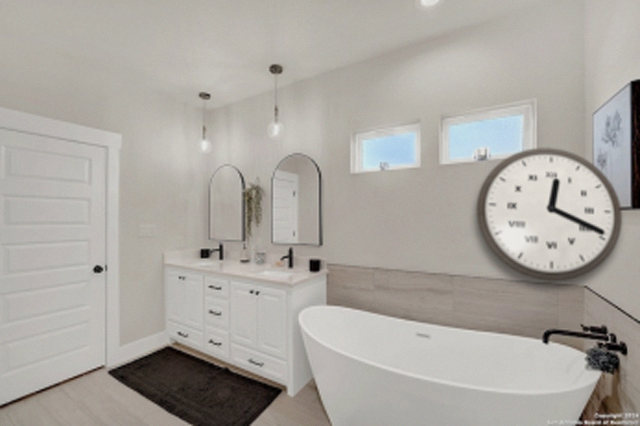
12:19
